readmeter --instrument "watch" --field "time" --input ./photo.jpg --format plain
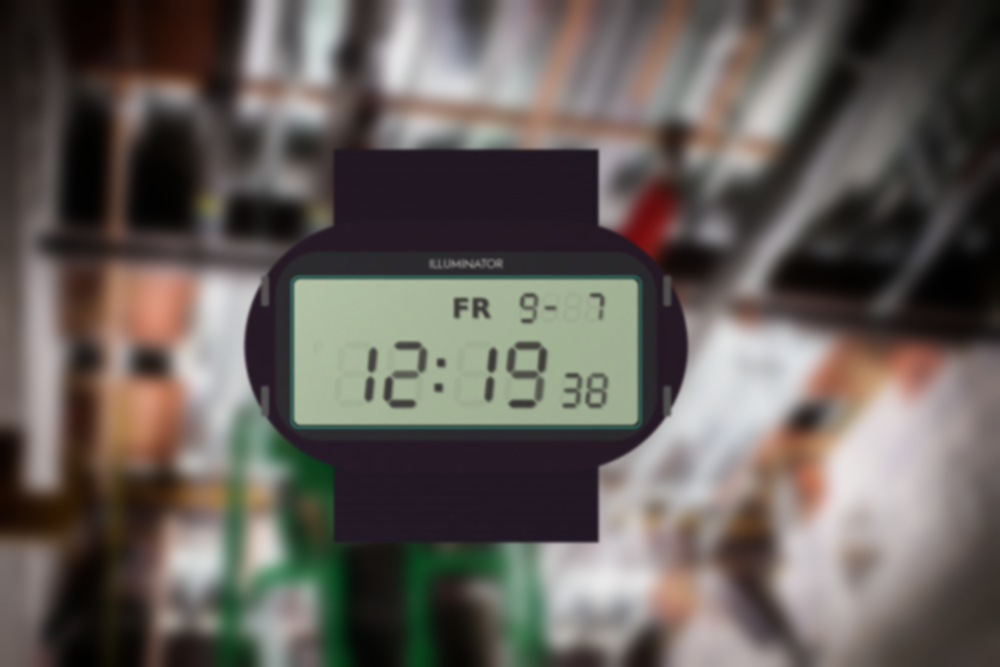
12:19:38
